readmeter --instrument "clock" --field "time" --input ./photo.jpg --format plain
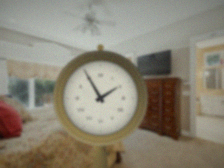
1:55
